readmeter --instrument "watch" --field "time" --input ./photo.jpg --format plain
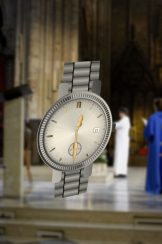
12:30
